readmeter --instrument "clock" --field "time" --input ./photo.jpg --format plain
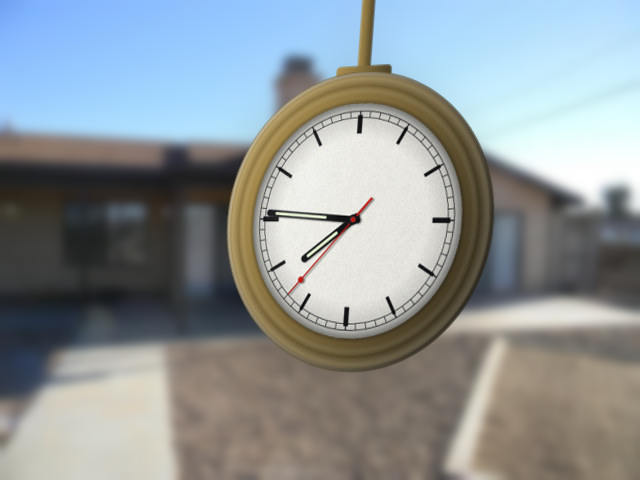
7:45:37
